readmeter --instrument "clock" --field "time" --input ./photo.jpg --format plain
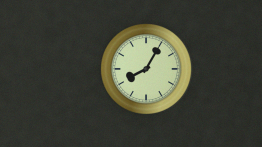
8:05
